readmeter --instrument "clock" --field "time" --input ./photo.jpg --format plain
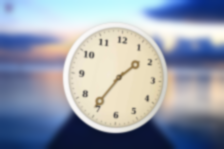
1:36
